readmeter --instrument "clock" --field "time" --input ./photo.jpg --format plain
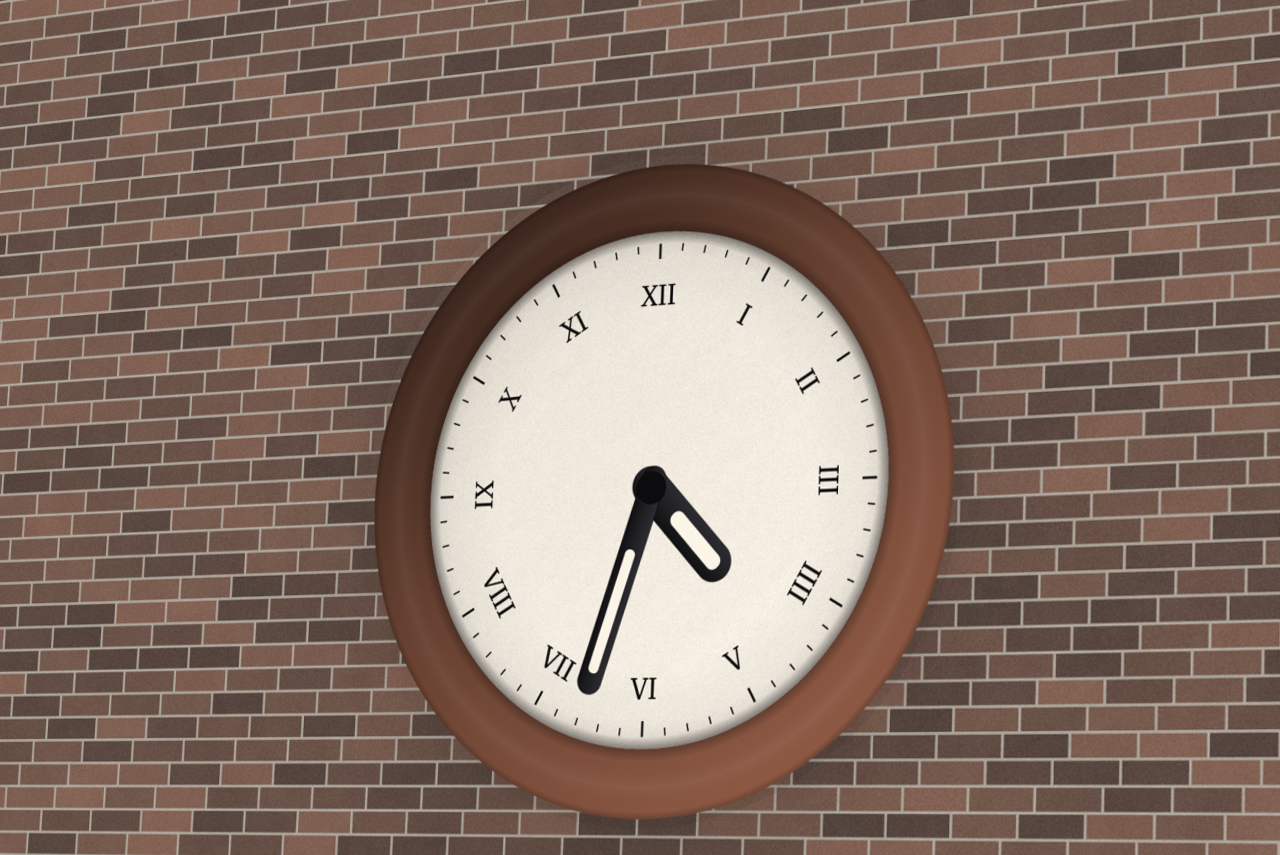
4:33
